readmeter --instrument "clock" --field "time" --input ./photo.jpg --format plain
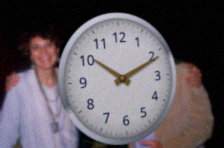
10:11
